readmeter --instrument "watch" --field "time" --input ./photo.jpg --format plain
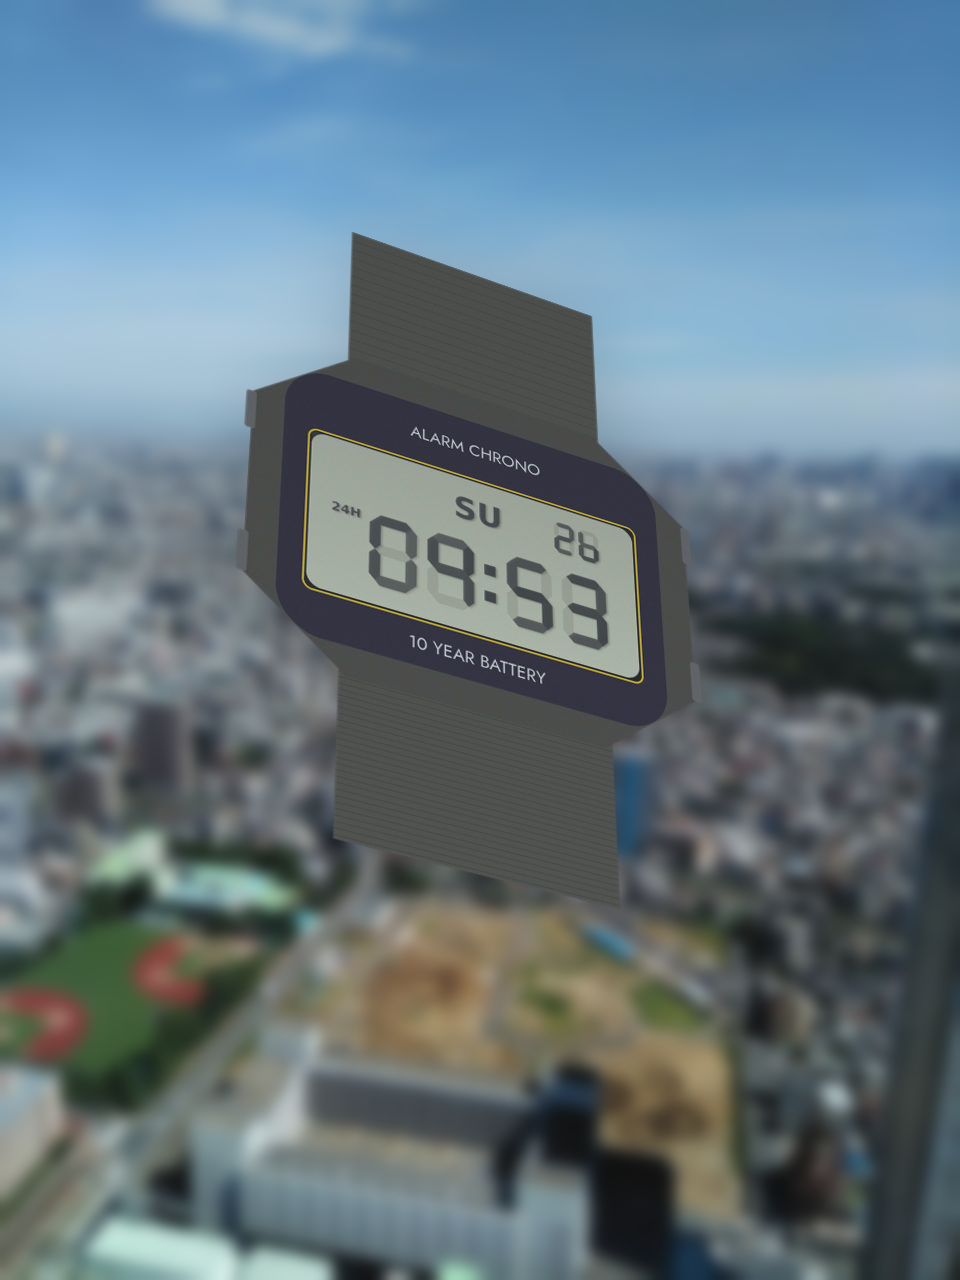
9:53
